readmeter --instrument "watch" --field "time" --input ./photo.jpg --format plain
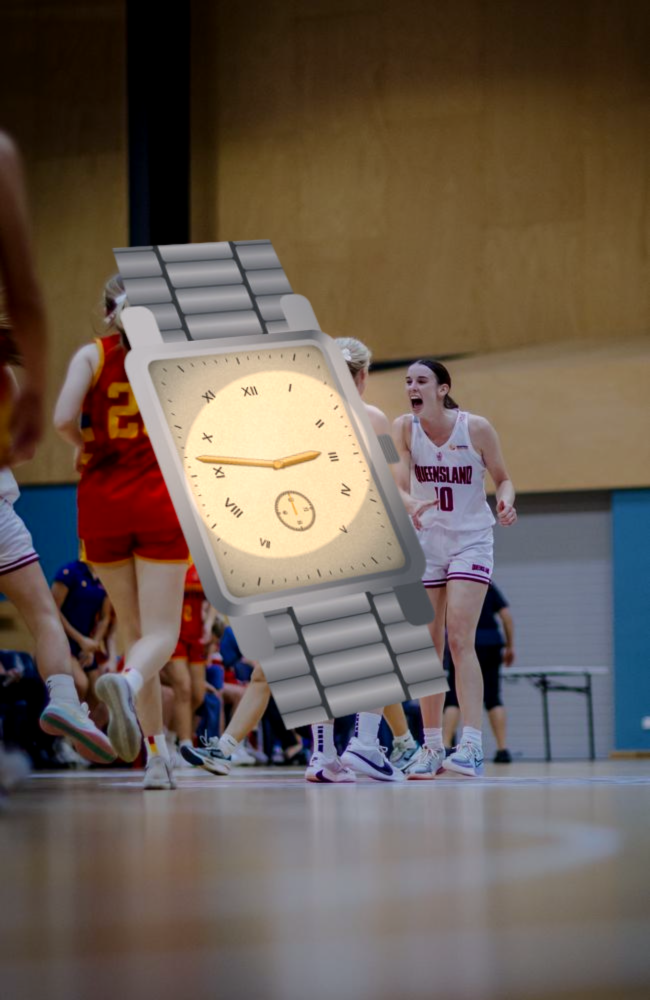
2:47
